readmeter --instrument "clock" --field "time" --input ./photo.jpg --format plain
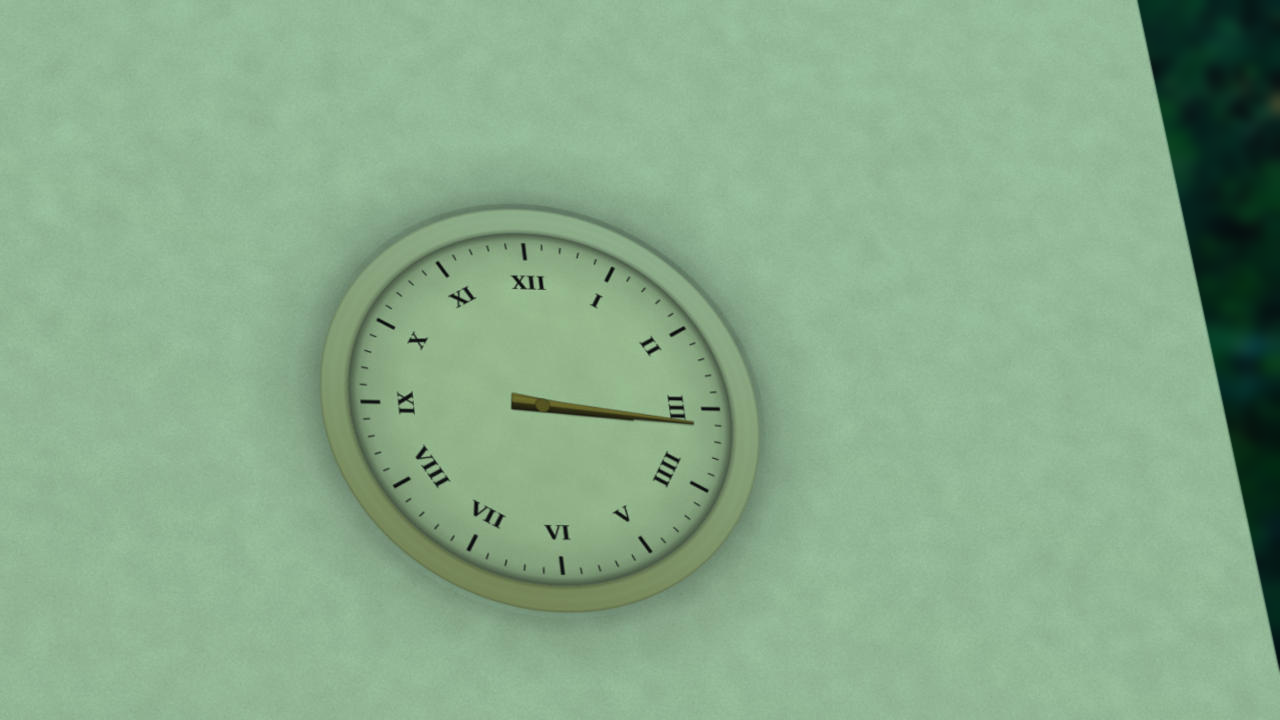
3:16
